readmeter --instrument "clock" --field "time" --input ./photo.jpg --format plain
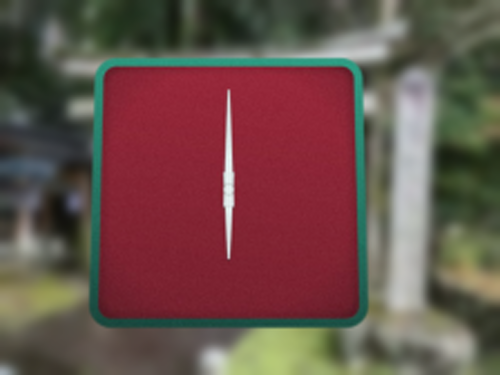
6:00
